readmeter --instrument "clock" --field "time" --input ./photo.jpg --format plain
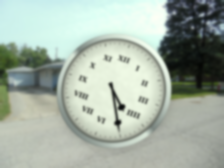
4:25
